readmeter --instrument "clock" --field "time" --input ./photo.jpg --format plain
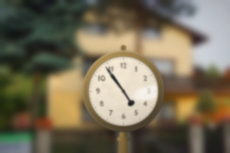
4:54
